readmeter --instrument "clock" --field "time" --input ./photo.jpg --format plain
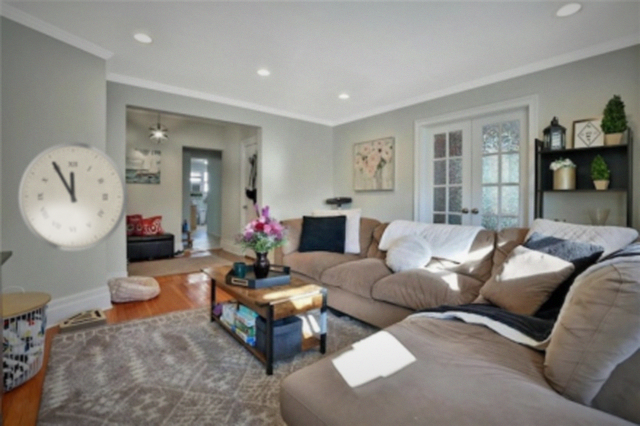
11:55
